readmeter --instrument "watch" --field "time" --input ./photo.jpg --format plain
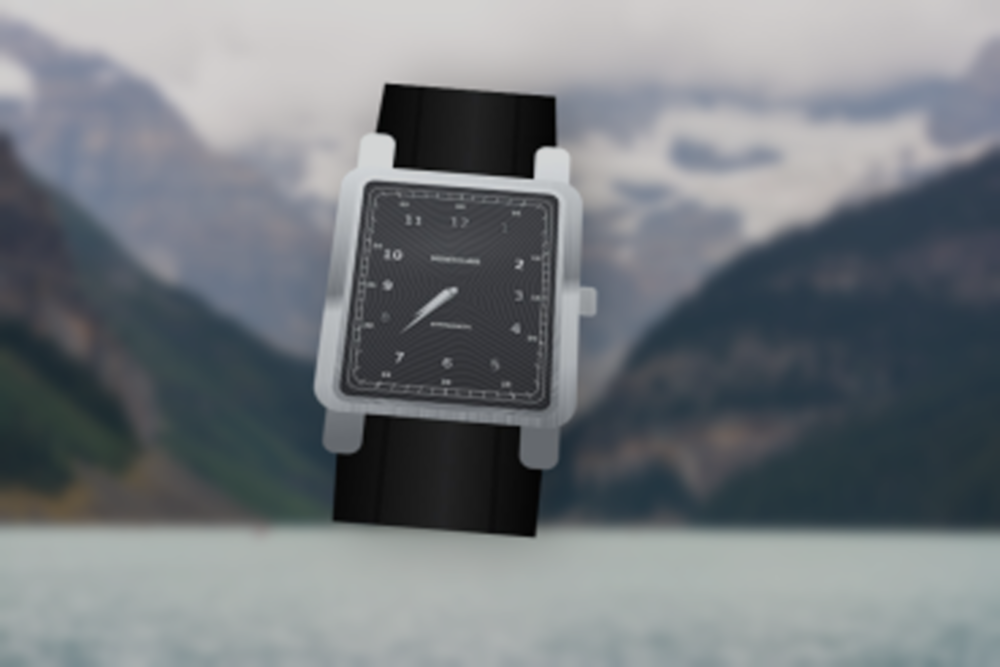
7:37
